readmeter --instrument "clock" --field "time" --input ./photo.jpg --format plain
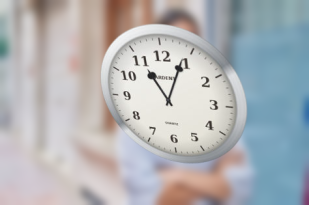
11:04
